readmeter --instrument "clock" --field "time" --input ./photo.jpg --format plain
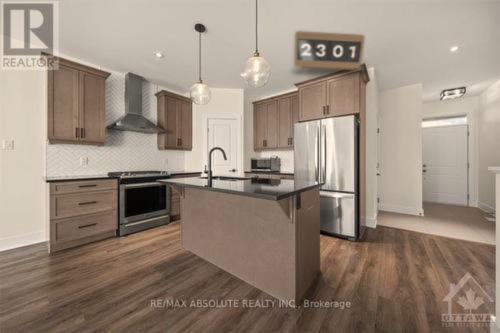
23:01
